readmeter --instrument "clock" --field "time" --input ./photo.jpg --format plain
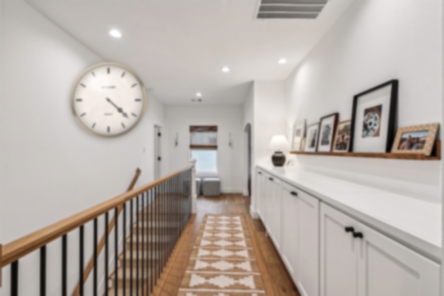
4:22
